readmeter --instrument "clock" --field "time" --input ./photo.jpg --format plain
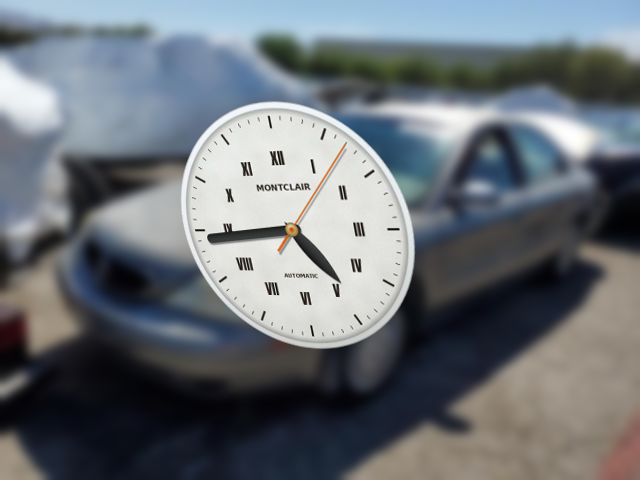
4:44:07
